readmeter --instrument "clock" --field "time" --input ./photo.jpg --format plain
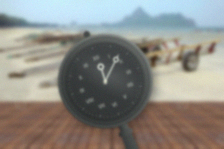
12:08
